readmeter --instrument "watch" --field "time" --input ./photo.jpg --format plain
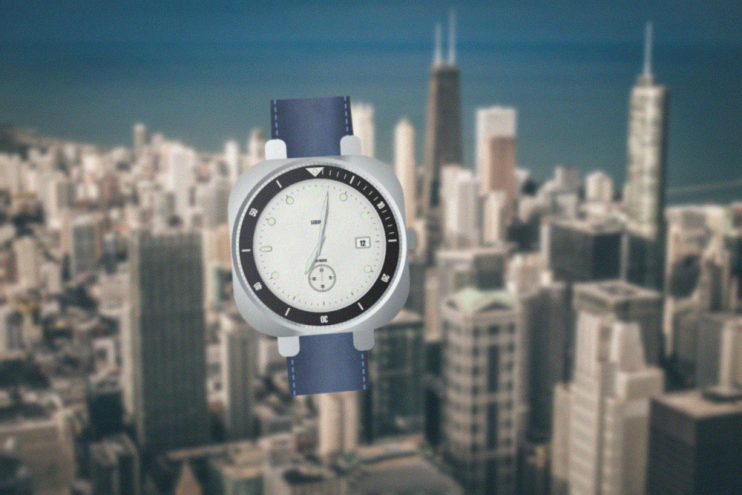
7:02
